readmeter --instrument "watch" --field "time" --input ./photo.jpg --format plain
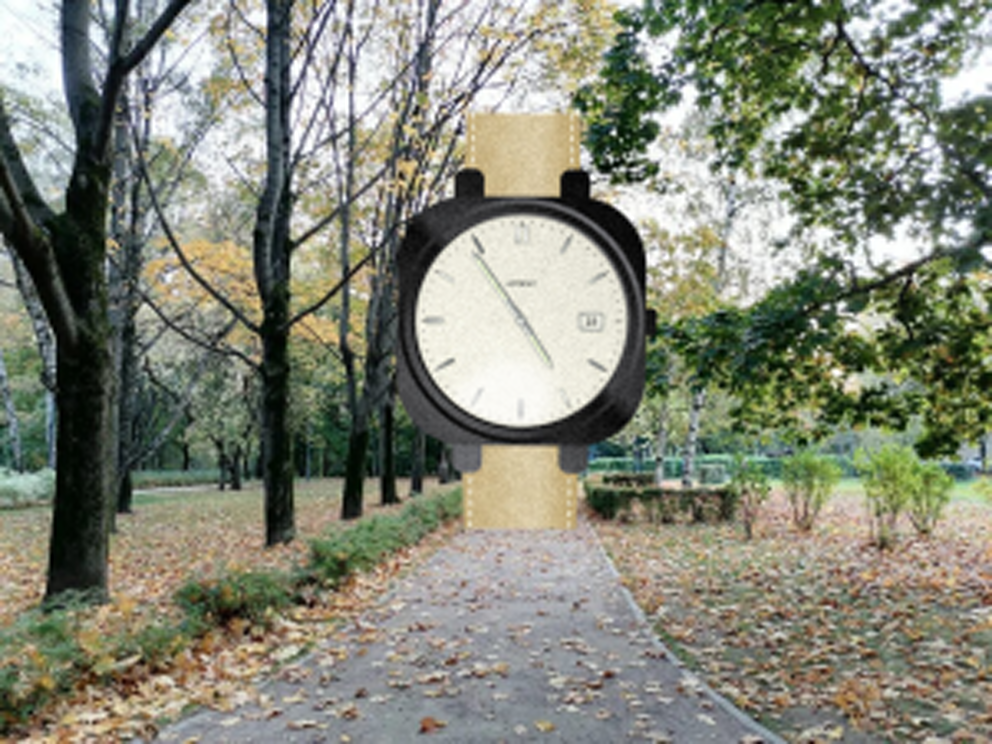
4:54
